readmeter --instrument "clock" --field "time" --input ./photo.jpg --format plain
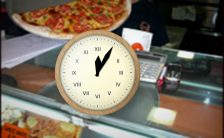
12:05
